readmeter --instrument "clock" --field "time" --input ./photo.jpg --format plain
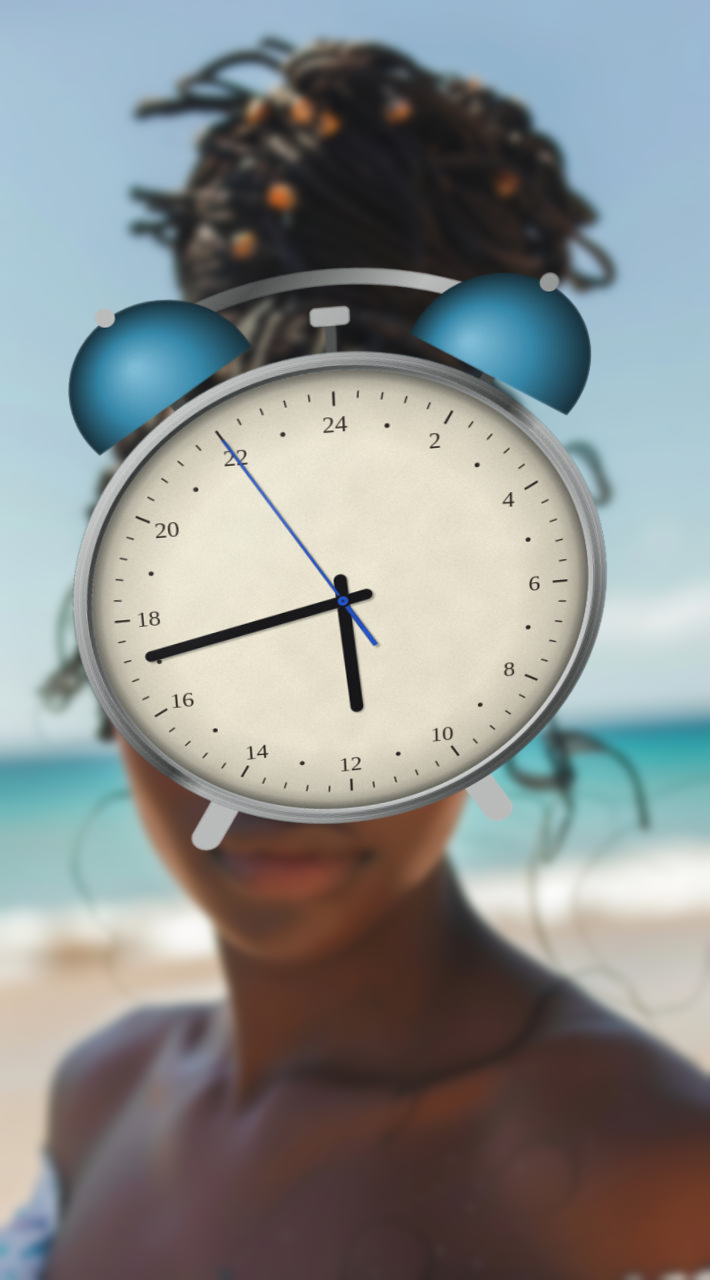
11:42:55
